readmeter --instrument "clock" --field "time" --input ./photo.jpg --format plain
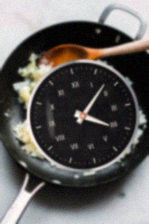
4:08
